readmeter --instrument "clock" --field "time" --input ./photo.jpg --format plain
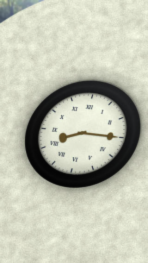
8:15
